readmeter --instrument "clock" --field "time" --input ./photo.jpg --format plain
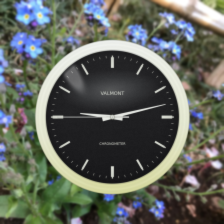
9:12:45
